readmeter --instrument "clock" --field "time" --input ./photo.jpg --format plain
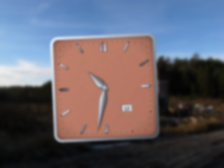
10:32
